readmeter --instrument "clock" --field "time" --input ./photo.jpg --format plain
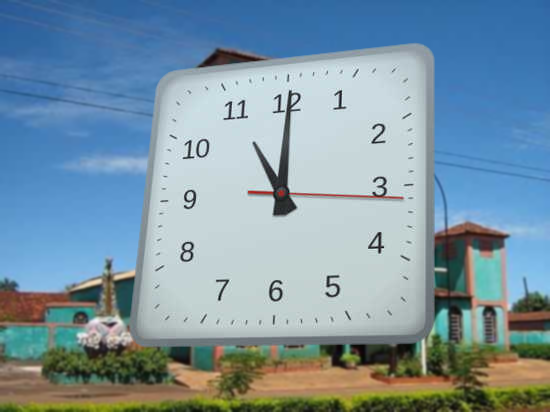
11:00:16
